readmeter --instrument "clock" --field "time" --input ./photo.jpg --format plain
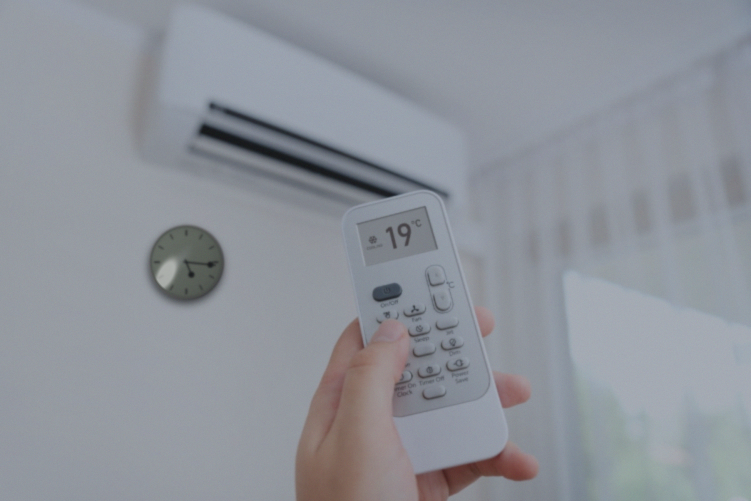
5:16
